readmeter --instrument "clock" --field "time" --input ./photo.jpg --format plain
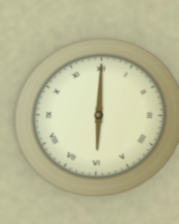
6:00
